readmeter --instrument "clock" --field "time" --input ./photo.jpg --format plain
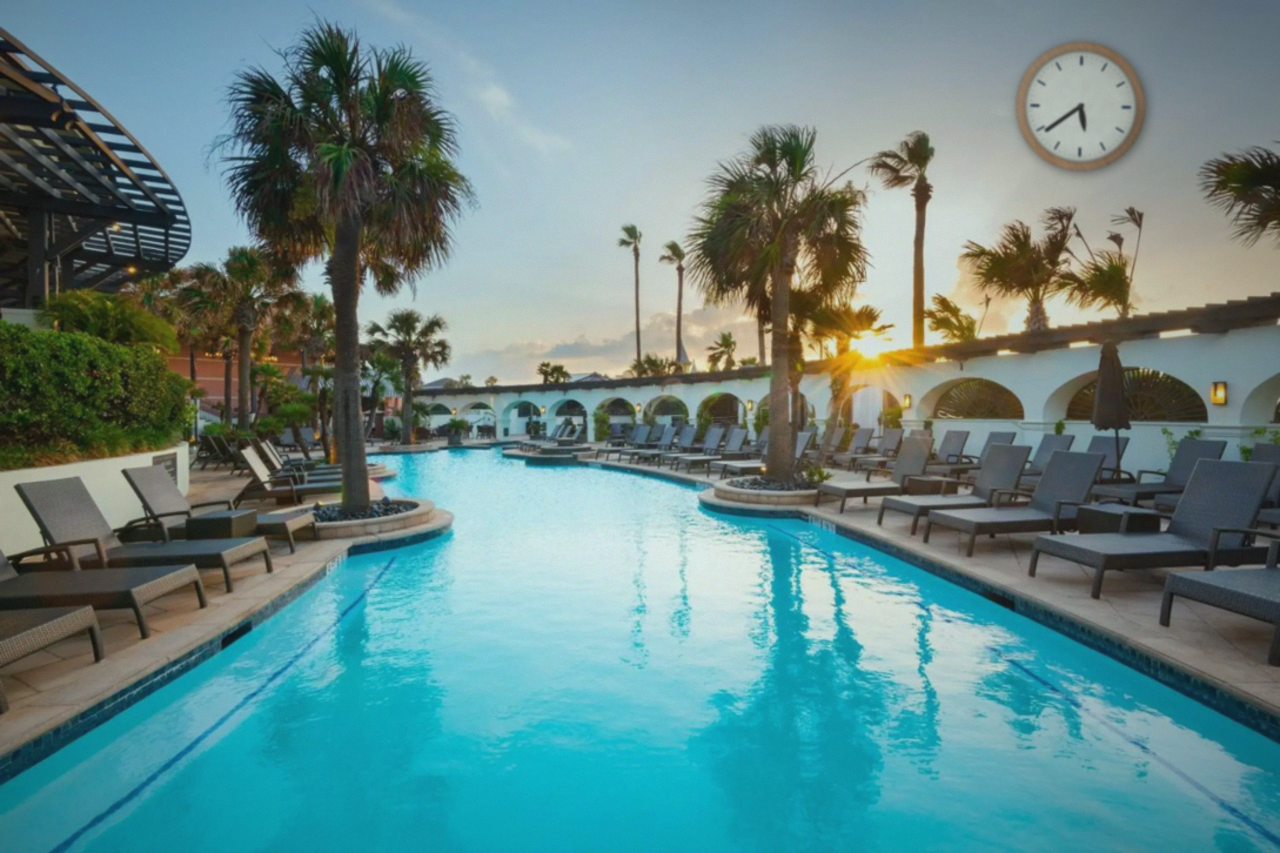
5:39
